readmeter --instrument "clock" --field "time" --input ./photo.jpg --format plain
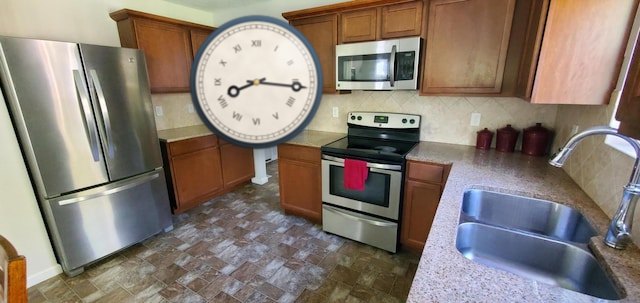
8:16
